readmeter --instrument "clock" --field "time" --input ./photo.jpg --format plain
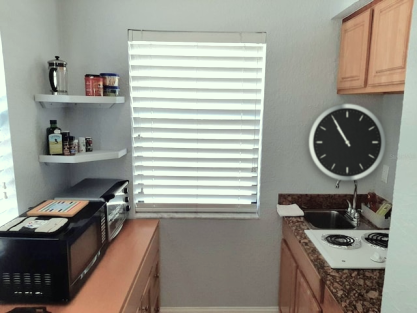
10:55
